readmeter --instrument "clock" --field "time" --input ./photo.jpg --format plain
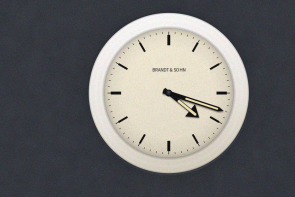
4:18
